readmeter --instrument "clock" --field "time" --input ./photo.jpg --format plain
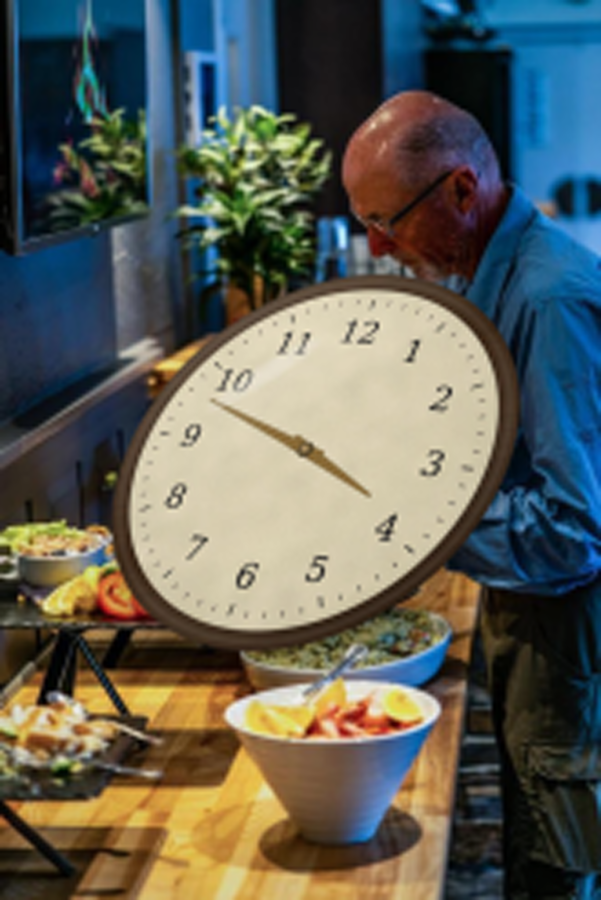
3:48
